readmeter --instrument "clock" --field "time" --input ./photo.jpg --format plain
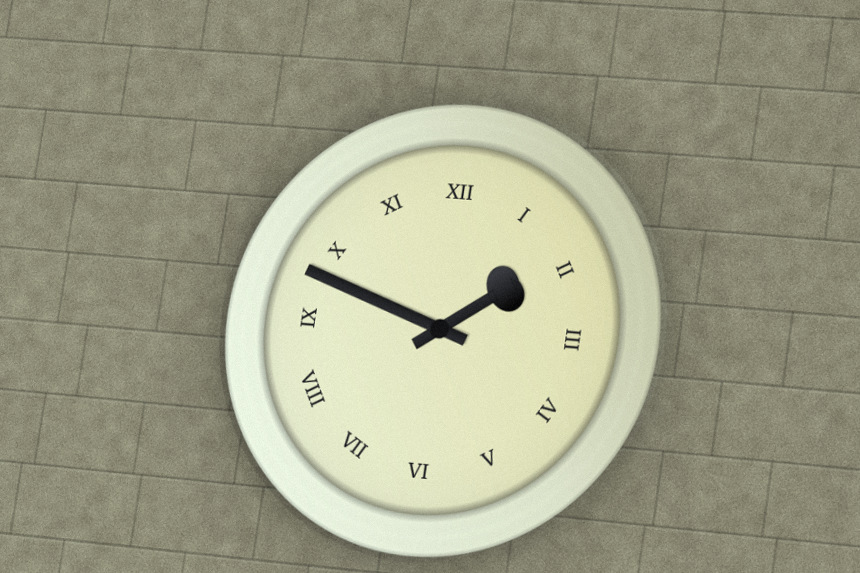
1:48
